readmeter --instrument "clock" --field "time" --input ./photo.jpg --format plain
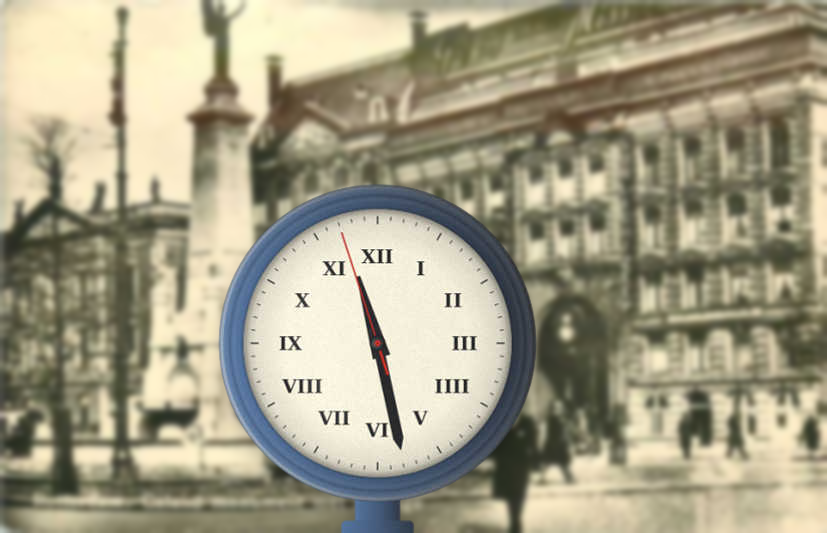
11:27:57
